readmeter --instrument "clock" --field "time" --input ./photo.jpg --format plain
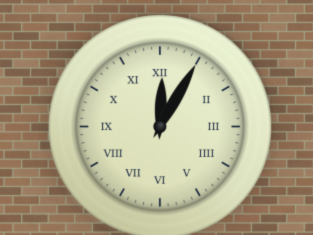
12:05
